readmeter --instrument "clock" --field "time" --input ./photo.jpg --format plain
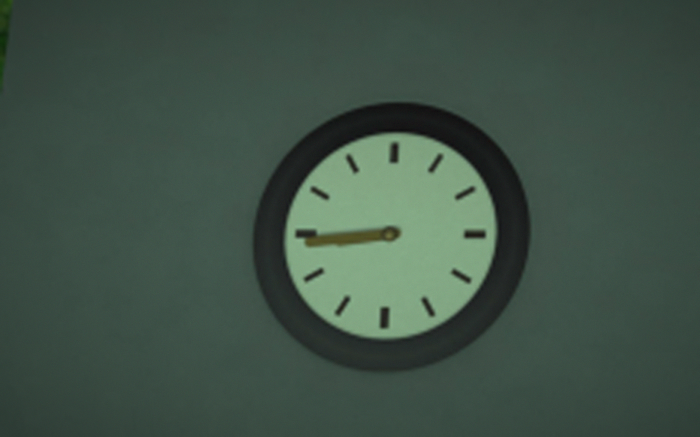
8:44
